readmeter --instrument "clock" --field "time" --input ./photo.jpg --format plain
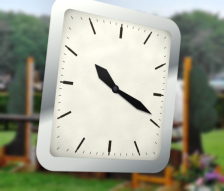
10:19
